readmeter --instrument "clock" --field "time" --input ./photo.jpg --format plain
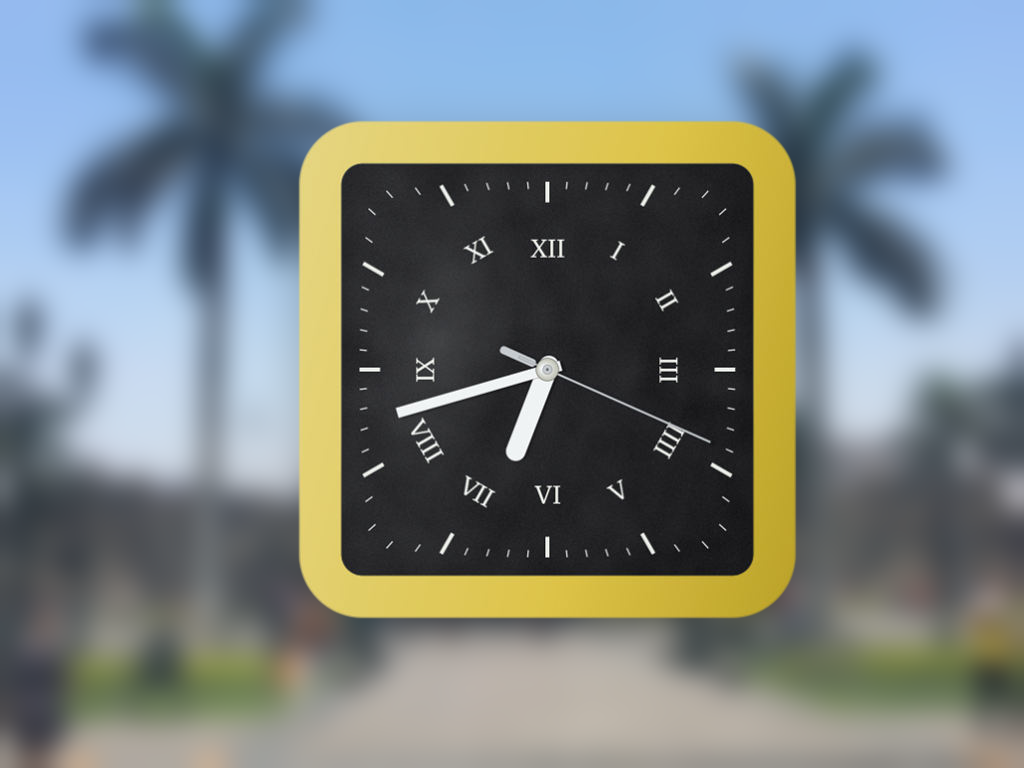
6:42:19
